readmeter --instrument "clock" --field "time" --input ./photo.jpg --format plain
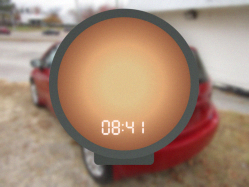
8:41
